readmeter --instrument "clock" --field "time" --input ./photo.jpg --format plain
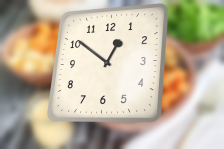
12:51
